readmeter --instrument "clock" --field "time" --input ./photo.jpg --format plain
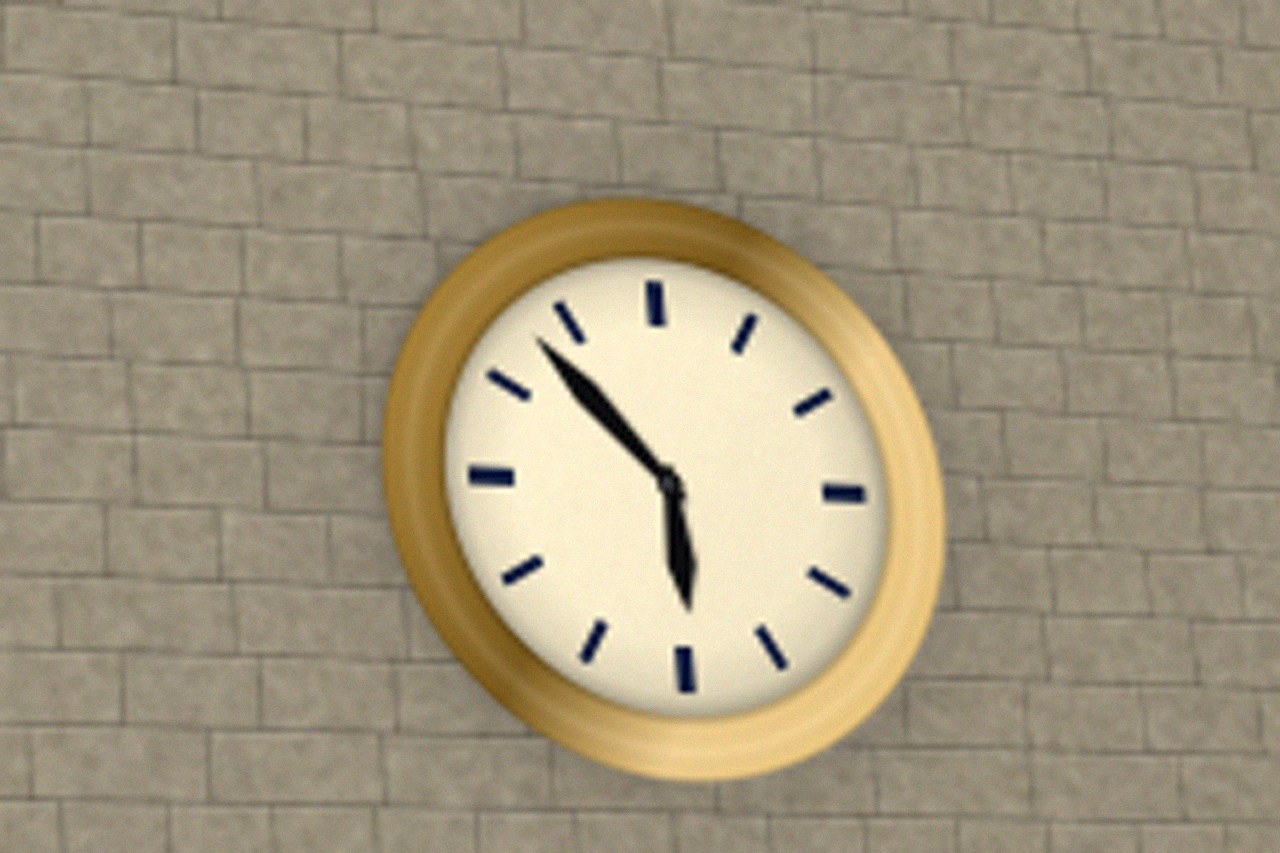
5:53
